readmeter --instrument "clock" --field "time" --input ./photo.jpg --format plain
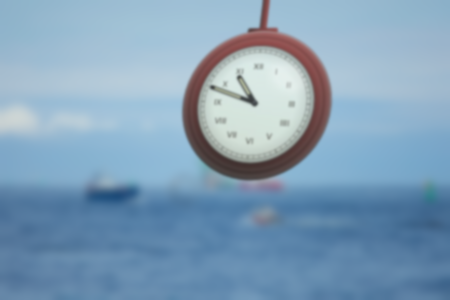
10:48
